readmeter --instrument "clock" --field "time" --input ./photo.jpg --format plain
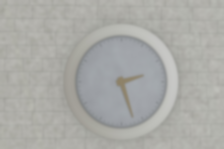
2:27
